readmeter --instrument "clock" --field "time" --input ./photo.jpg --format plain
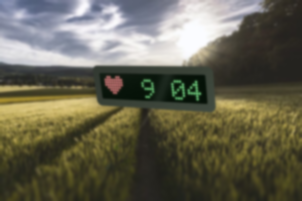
9:04
